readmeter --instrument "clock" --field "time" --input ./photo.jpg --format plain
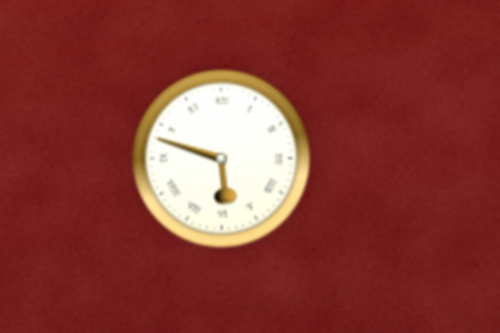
5:48
